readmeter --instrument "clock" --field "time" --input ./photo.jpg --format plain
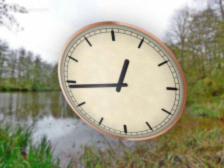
12:44
